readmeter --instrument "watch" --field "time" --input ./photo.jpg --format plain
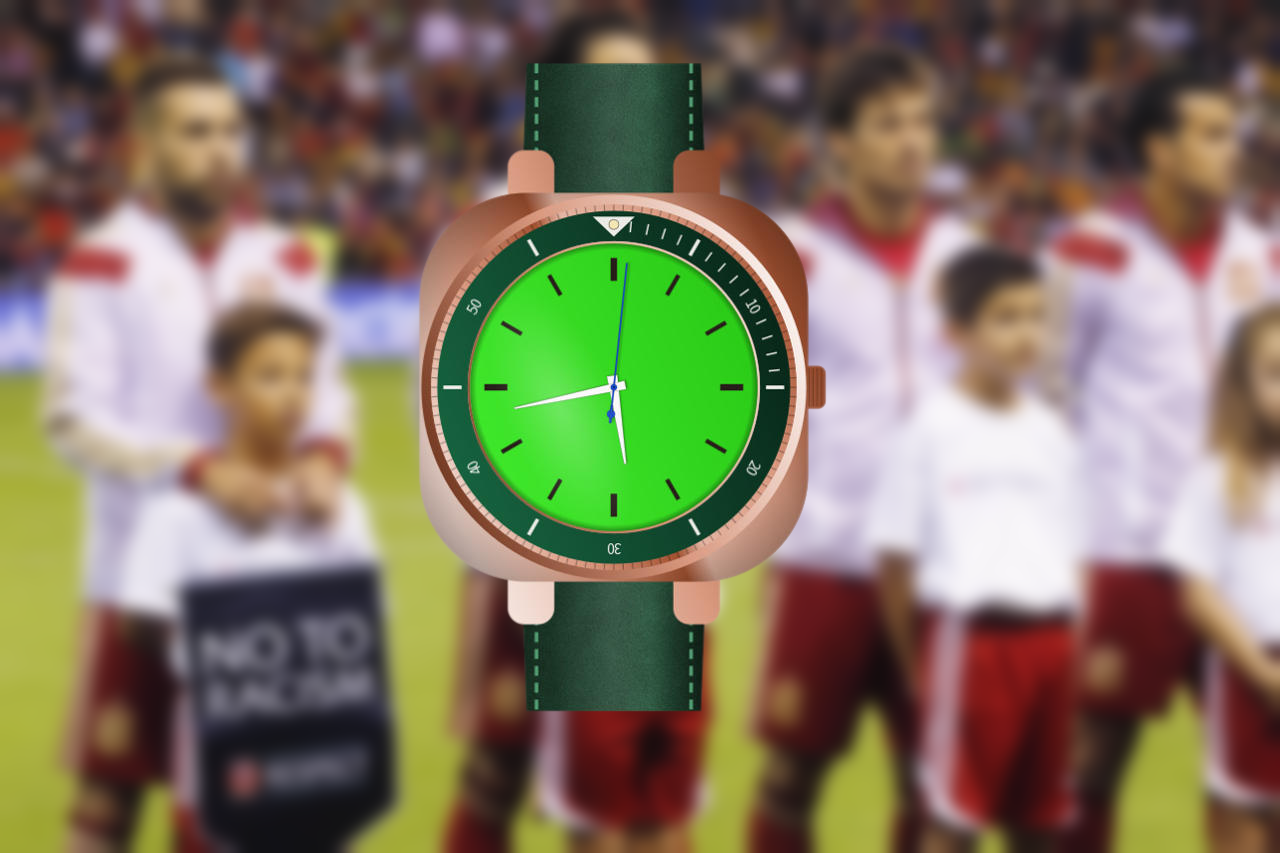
5:43:01
